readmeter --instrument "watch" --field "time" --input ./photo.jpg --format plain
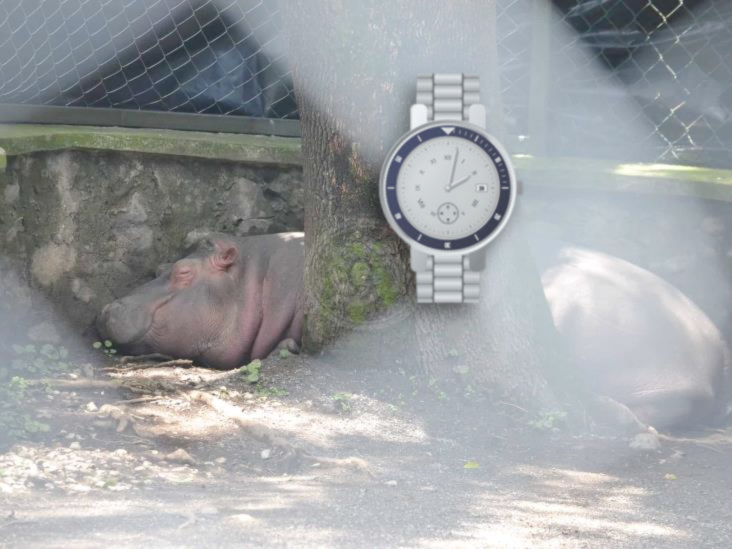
2:02
